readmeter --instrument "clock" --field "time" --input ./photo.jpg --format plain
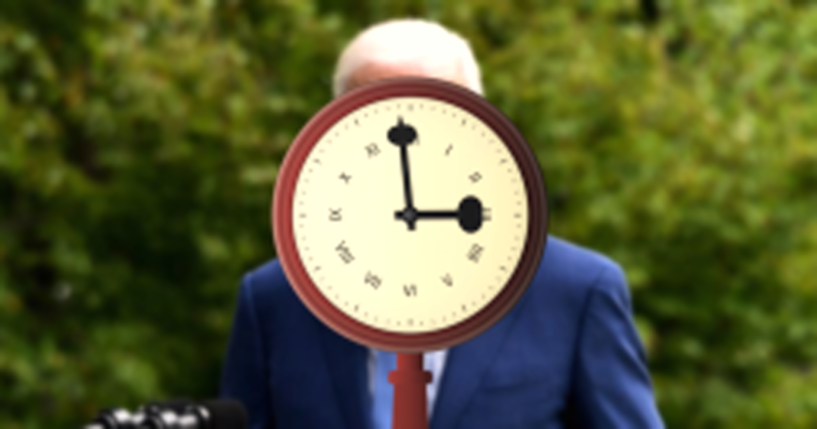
2:59
